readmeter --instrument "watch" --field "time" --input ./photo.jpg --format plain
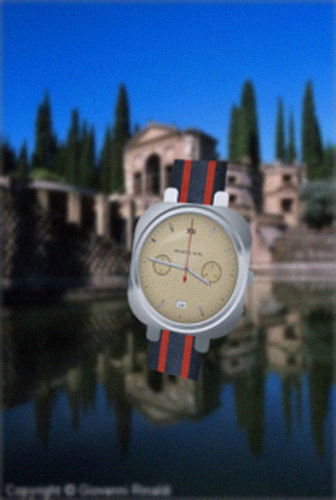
3:46
